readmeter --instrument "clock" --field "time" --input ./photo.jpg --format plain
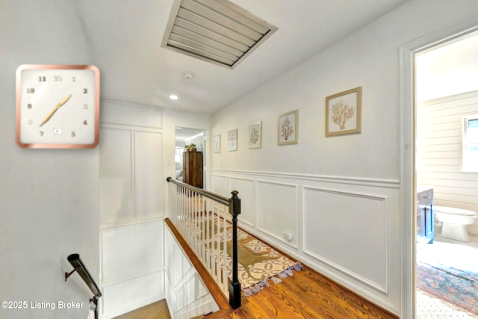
1:37
